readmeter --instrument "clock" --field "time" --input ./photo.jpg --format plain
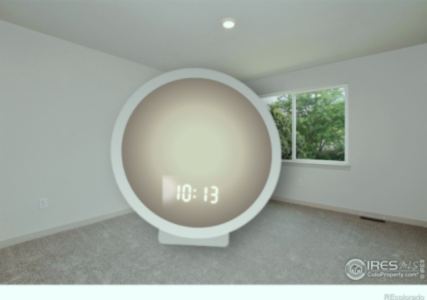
10:13
